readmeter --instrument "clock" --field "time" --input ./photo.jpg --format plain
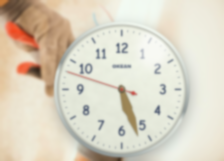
5:26:48
